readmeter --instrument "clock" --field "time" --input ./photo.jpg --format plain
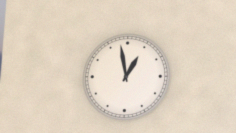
12:58
